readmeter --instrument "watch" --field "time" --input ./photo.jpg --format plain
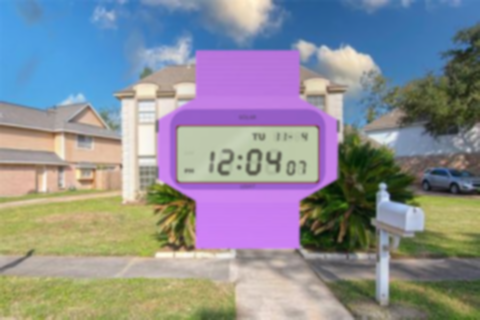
12:04:07
